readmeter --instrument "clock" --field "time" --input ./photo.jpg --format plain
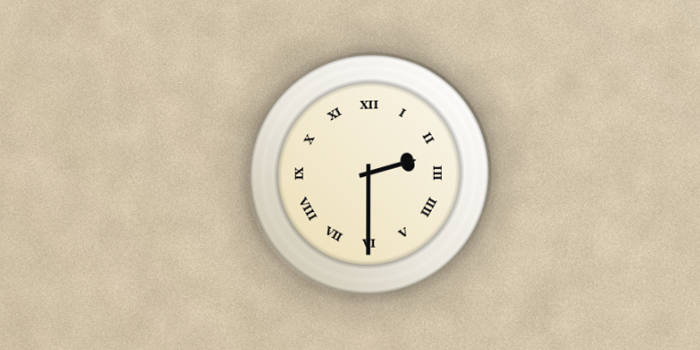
2:30
